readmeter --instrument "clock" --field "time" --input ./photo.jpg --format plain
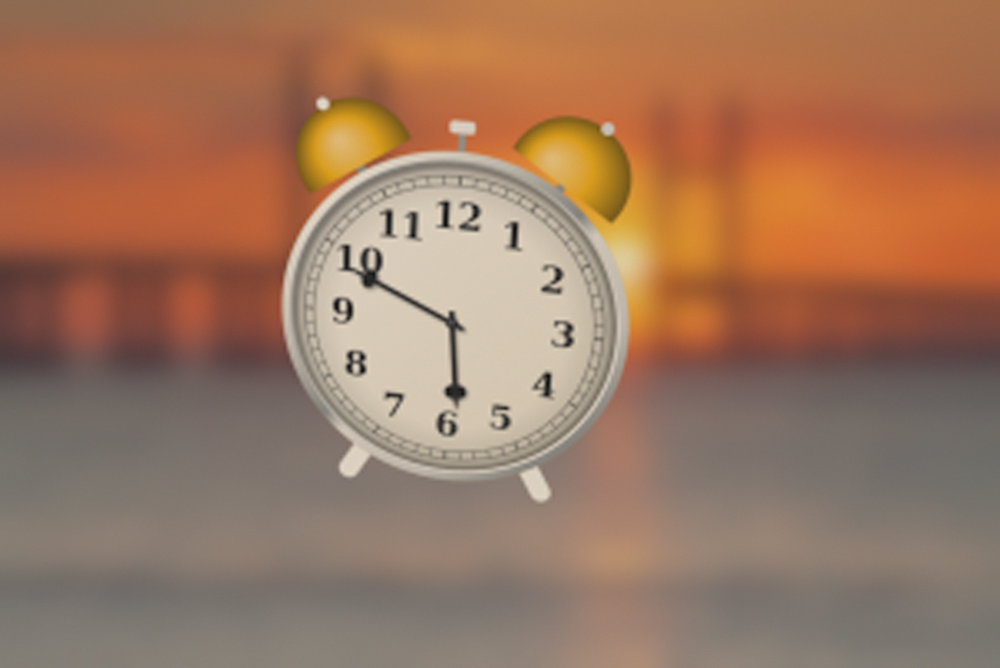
5:49
